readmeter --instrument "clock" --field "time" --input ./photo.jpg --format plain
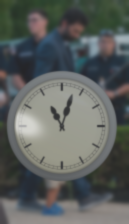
11:03
